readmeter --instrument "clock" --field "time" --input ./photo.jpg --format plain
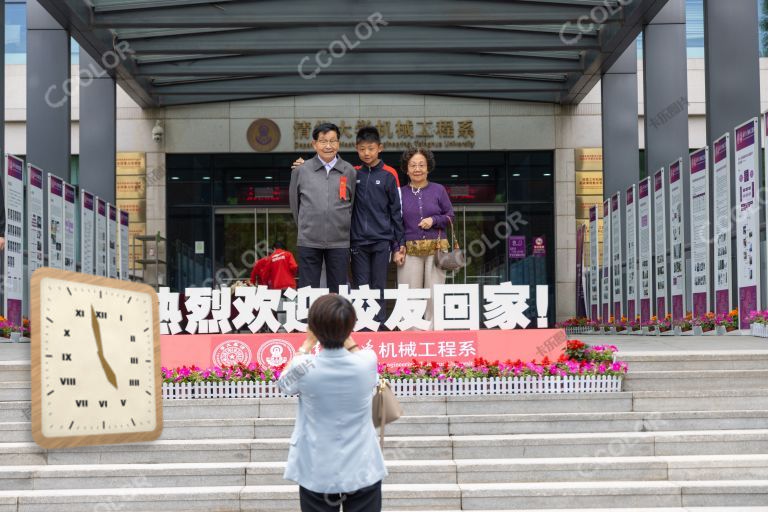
4:58
